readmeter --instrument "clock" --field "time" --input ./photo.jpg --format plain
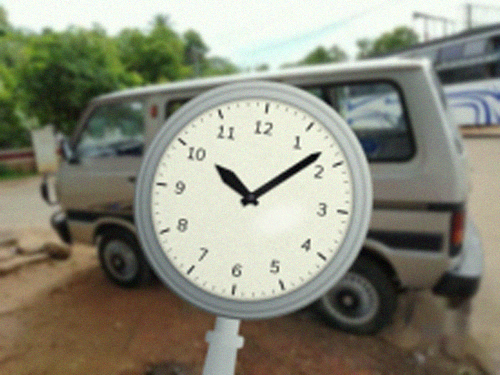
10:08
